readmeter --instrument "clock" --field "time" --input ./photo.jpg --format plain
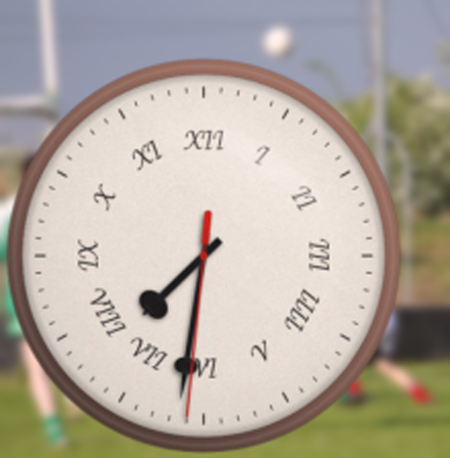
7:31:31
